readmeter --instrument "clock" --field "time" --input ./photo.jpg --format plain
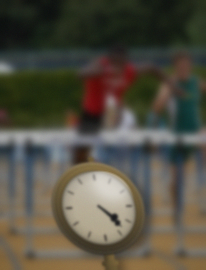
4:23
